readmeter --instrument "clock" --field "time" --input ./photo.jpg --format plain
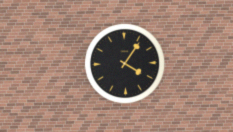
4:06
